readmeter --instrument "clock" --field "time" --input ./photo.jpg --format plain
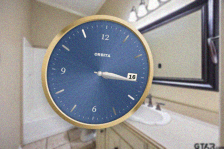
3:16
